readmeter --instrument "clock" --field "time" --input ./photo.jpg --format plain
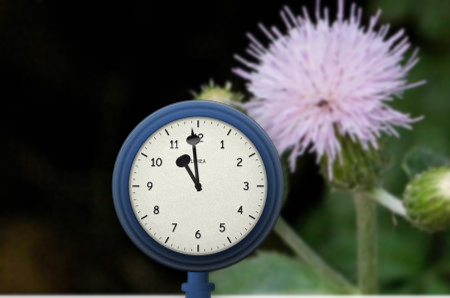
10:59
